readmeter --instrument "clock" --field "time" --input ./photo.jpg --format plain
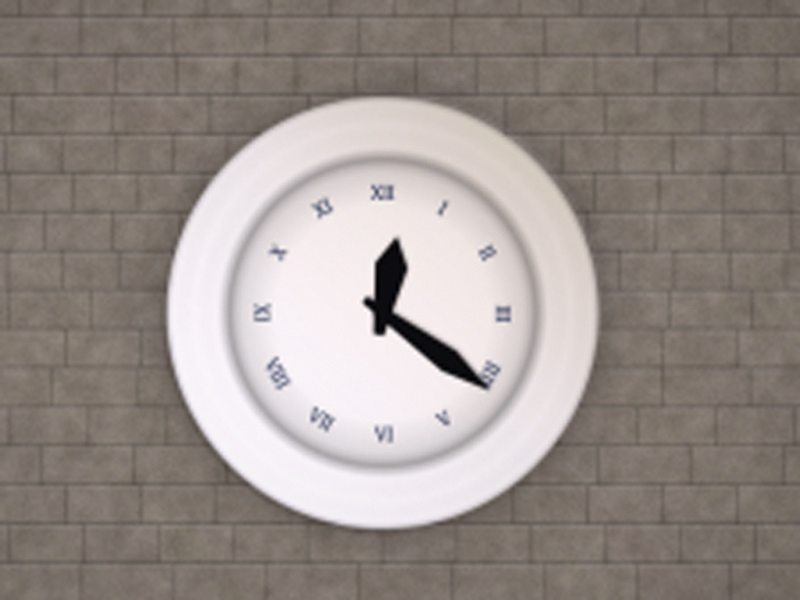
12:21
